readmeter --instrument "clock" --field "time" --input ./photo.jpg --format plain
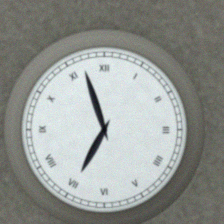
6:57
